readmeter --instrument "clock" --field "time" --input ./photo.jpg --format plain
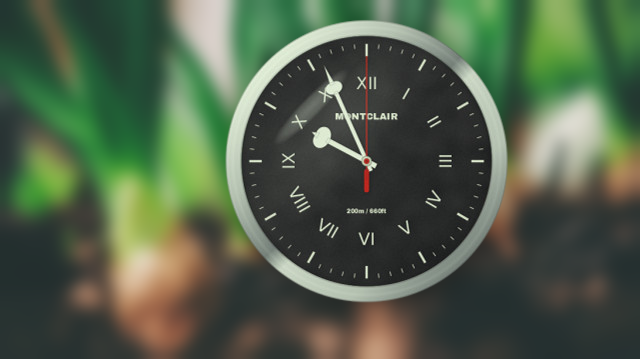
9:56:00
